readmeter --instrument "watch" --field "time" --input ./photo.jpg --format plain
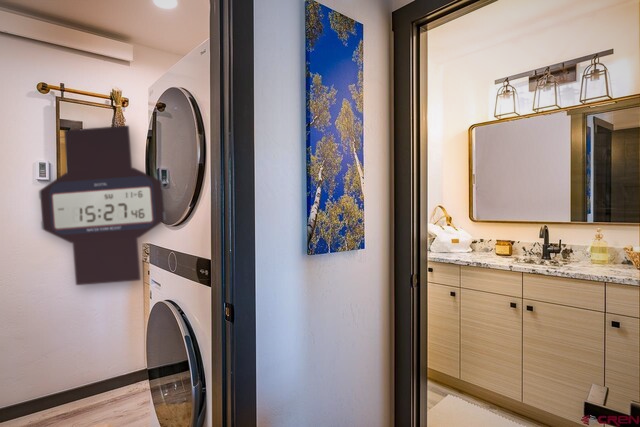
15:27
